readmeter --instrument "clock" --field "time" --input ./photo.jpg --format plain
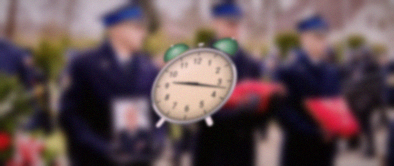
9:17
